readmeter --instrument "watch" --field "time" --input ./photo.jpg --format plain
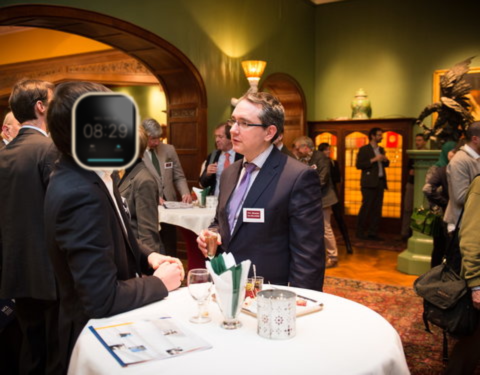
8:29
